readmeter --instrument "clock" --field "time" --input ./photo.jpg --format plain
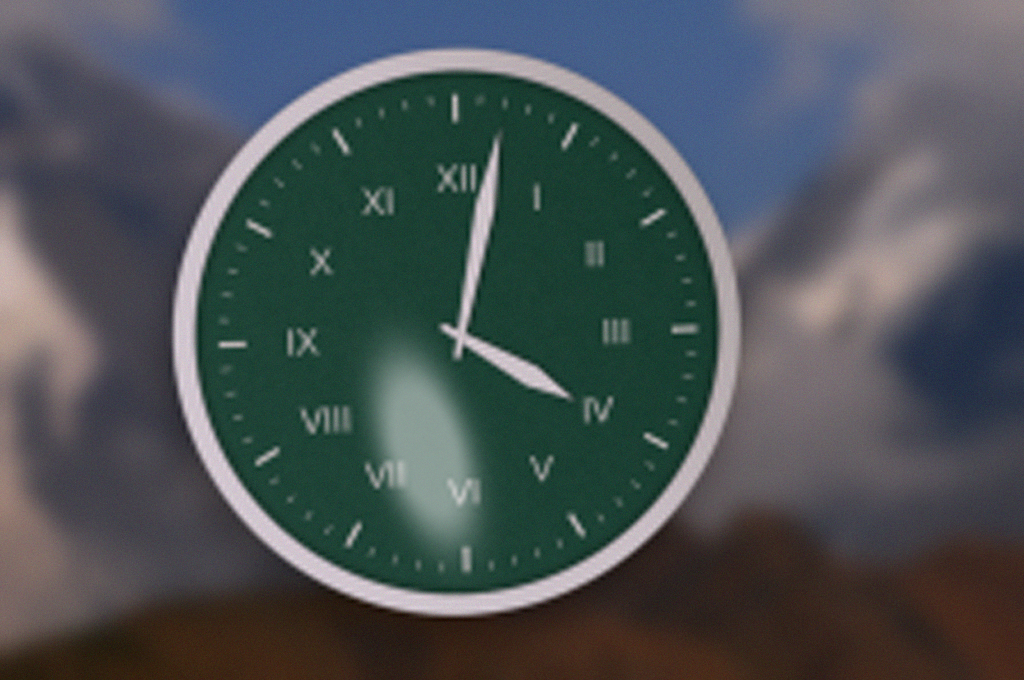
4:02
